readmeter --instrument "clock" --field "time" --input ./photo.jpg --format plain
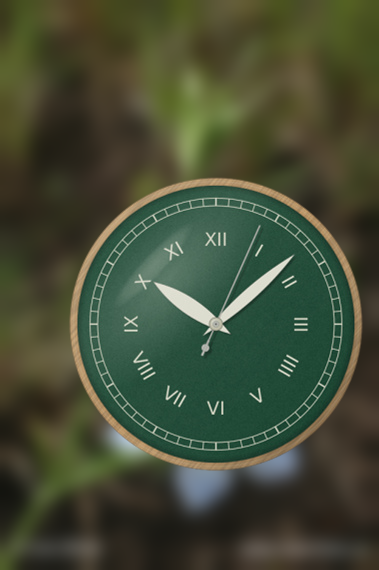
10:08:04
